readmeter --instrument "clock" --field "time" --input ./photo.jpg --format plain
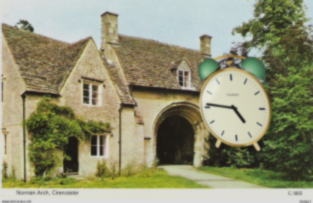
4:46
